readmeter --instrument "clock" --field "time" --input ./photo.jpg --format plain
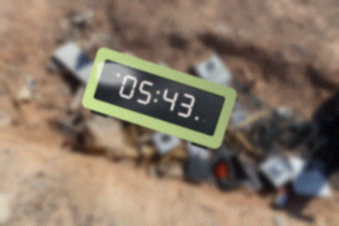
5:43
